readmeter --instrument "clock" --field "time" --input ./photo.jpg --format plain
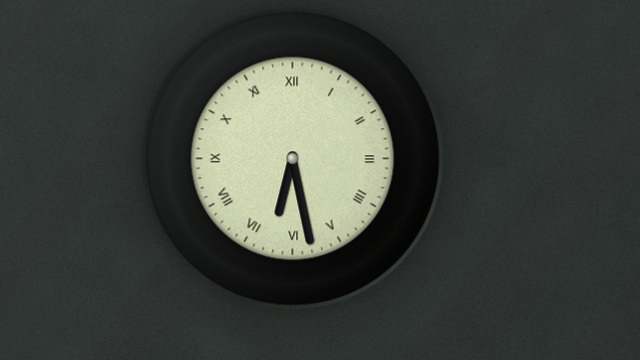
6:28
